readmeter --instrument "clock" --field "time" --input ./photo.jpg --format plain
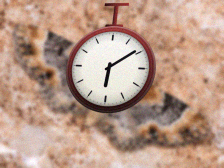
6:09
